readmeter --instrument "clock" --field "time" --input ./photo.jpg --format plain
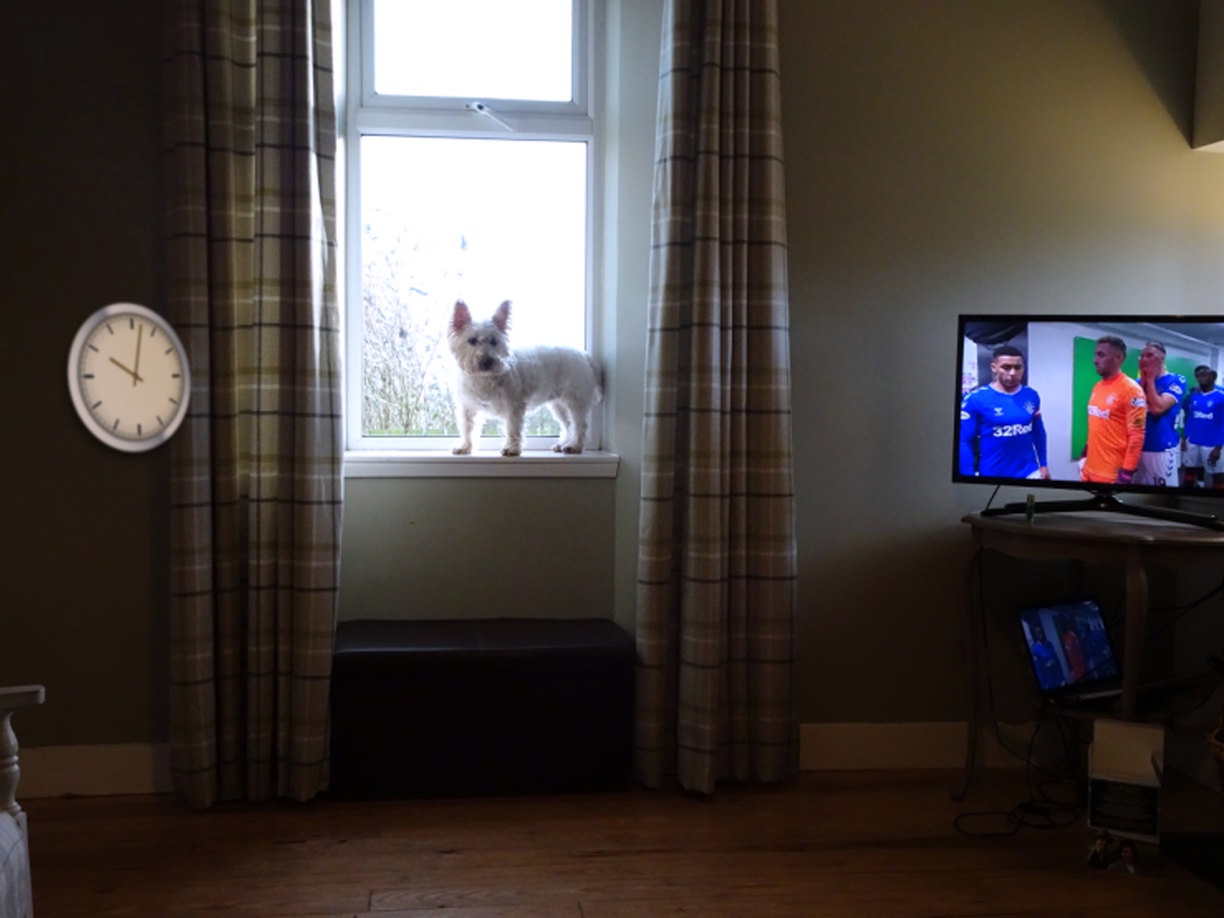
10:02
